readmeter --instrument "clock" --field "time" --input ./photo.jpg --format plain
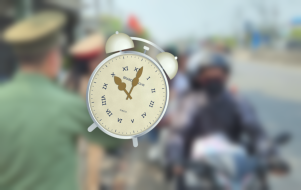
10:01
